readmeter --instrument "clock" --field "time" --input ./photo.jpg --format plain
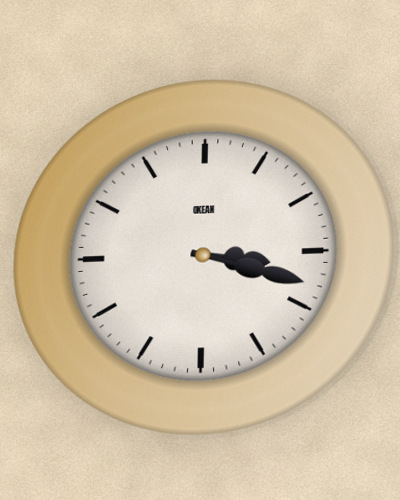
3:18
